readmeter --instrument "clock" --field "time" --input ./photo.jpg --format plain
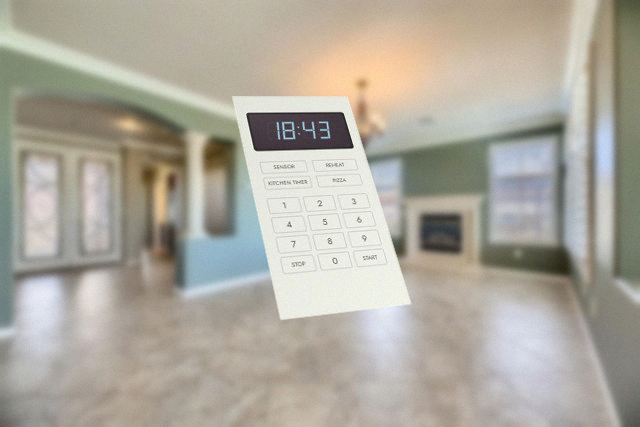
18:43
